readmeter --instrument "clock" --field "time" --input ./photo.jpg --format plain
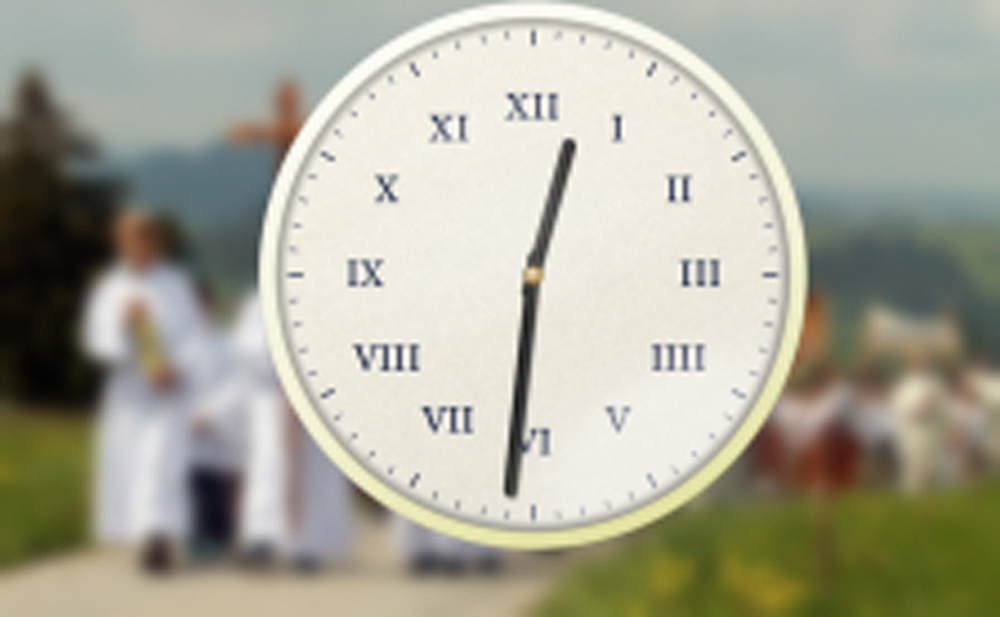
12:31
